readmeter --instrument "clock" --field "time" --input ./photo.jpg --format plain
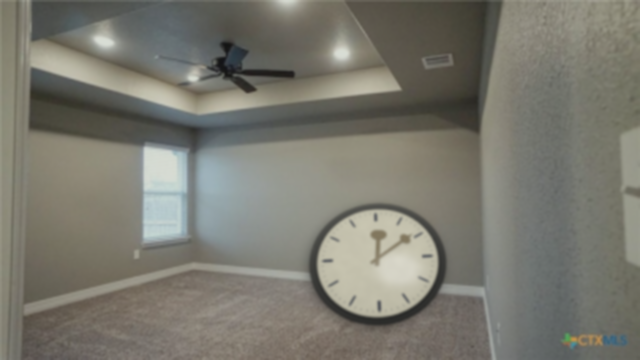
12:09
